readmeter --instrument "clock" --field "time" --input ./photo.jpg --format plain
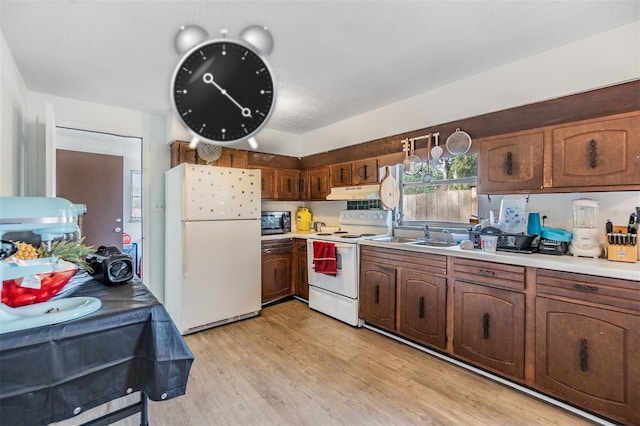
10:22
